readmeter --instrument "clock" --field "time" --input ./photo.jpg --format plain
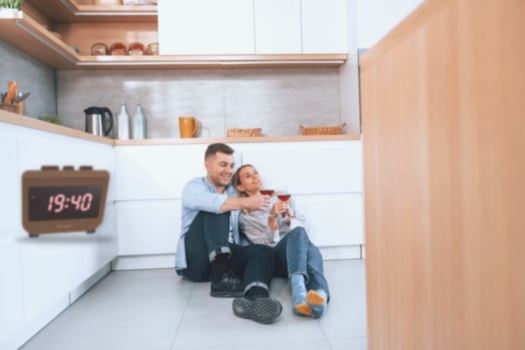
19:40
